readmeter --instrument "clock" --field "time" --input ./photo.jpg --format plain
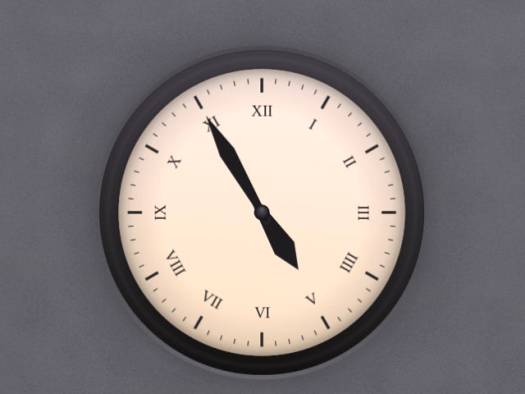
4:55
